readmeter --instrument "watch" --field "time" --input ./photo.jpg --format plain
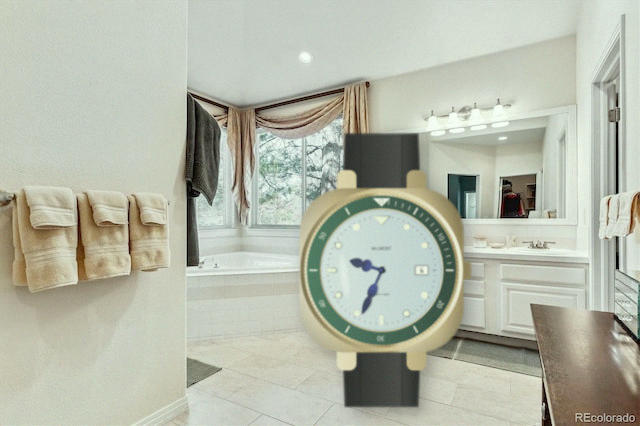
9:34
